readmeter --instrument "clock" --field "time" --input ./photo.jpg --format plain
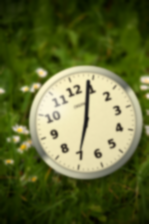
7:04
